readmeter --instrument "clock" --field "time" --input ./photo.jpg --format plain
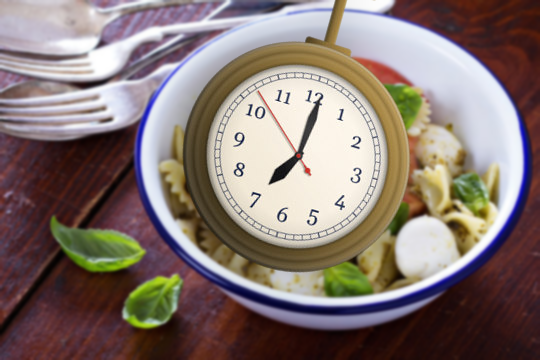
7:00:52
